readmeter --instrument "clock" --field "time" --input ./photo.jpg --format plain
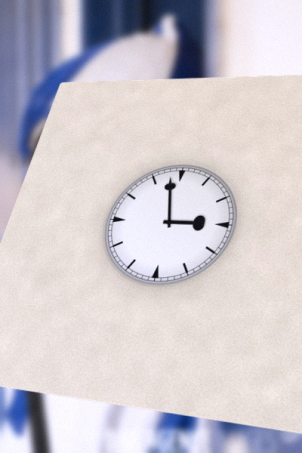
2:58
